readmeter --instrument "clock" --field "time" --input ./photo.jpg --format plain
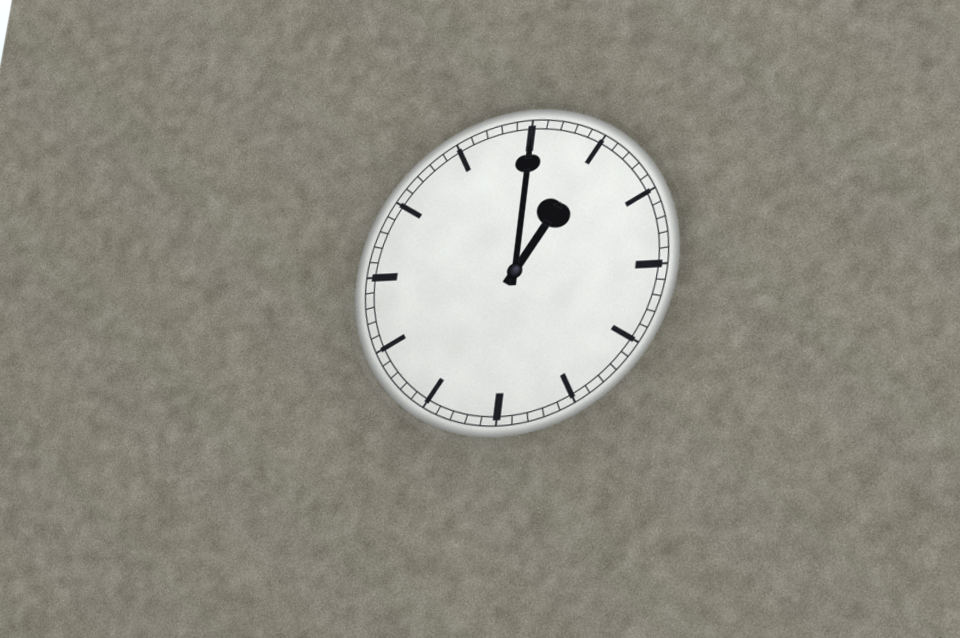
1:00
